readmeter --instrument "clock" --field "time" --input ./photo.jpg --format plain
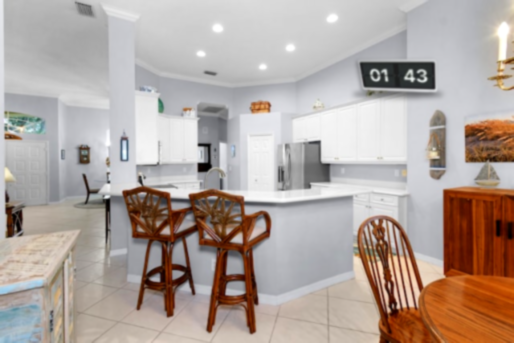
1:43
